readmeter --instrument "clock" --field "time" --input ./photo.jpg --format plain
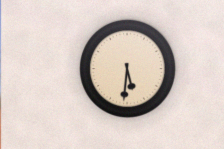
5:31
